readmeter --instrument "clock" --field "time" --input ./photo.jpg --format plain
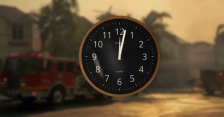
12:02
